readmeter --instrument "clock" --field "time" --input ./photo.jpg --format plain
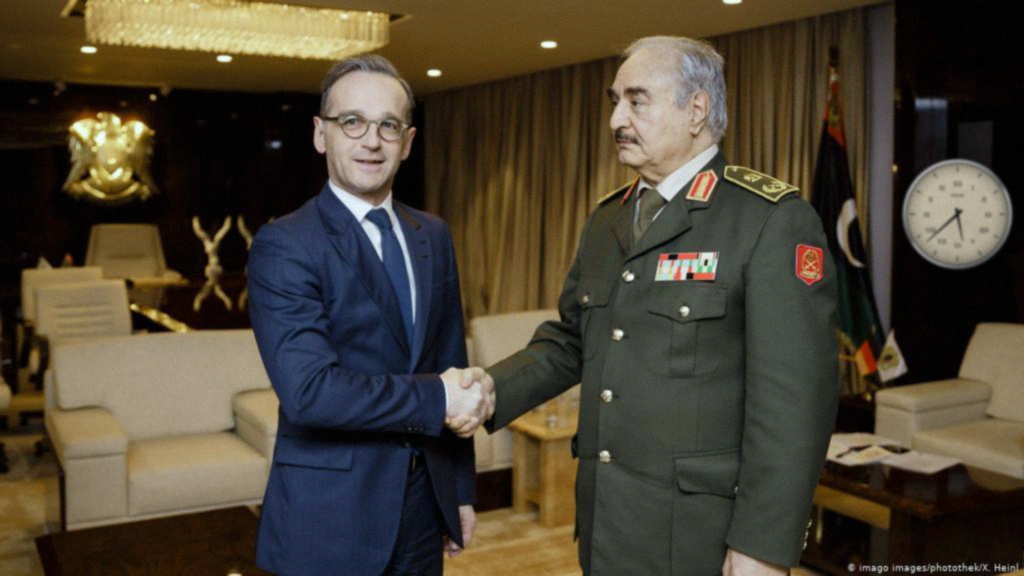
5:38
